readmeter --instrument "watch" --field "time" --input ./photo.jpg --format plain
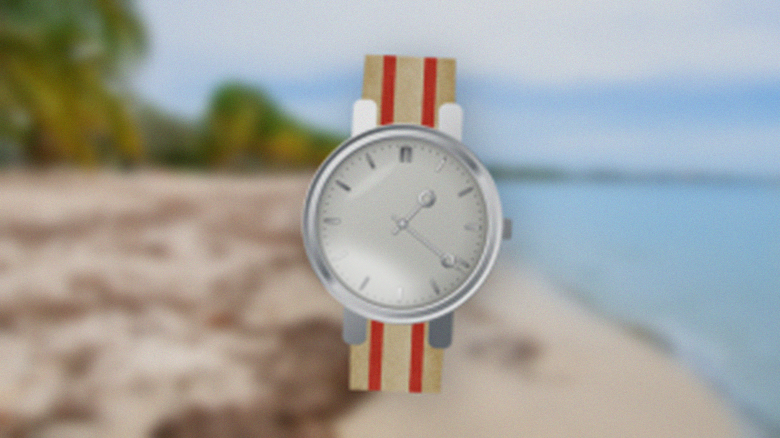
1:21
